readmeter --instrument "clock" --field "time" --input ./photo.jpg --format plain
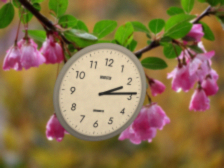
2:14
